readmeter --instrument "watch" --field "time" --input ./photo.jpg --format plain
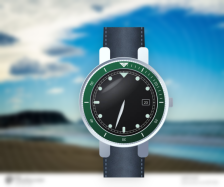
6:33
